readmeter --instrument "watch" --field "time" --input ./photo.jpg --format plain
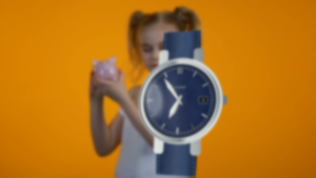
6:54
